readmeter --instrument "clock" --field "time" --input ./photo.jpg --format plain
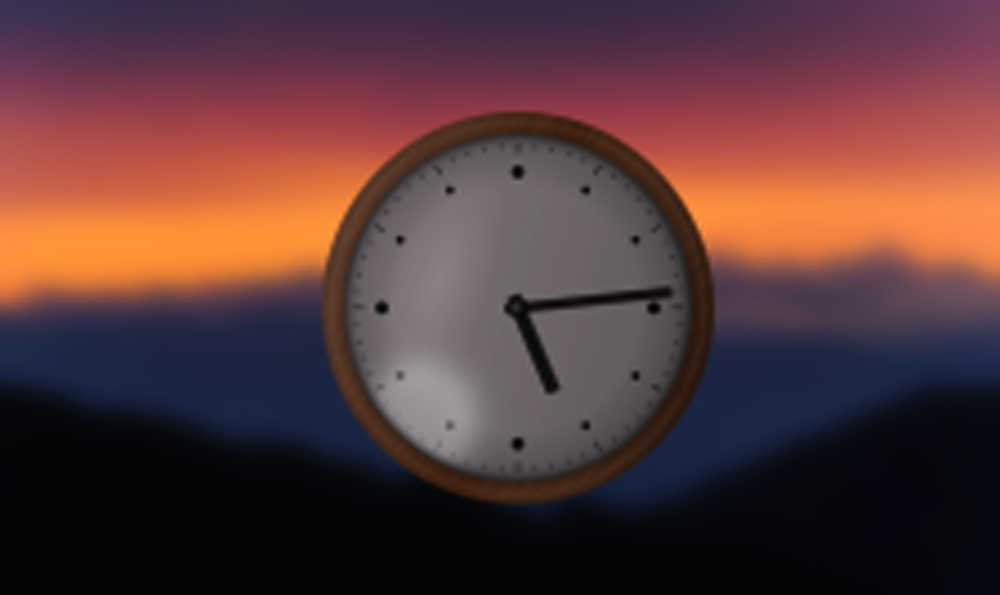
5:14
